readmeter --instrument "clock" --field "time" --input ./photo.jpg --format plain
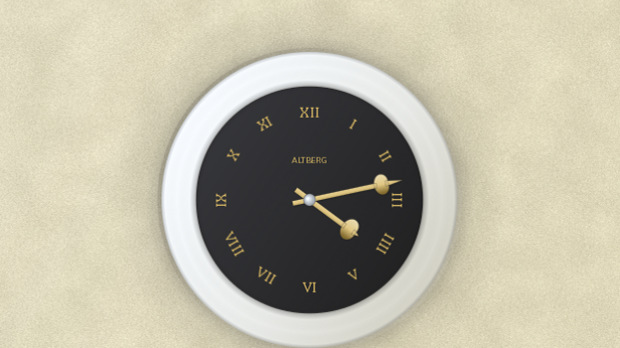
4:13
